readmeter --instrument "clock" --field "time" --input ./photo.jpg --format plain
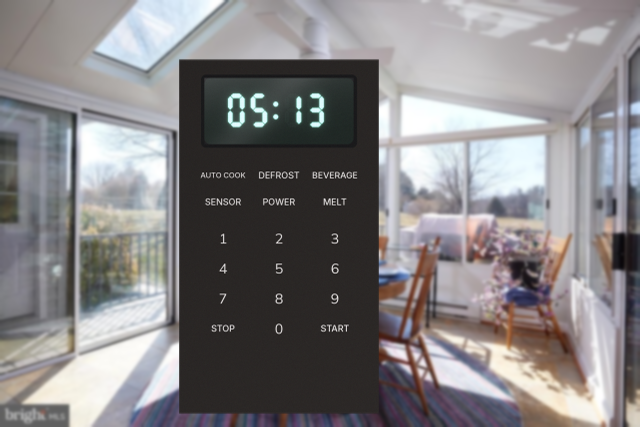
5:13
